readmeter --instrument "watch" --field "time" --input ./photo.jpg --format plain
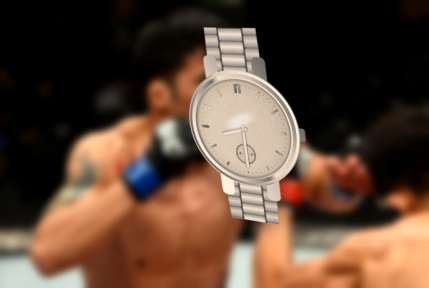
8:30
